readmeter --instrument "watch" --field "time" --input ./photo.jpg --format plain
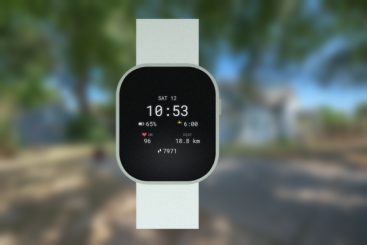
10:53
